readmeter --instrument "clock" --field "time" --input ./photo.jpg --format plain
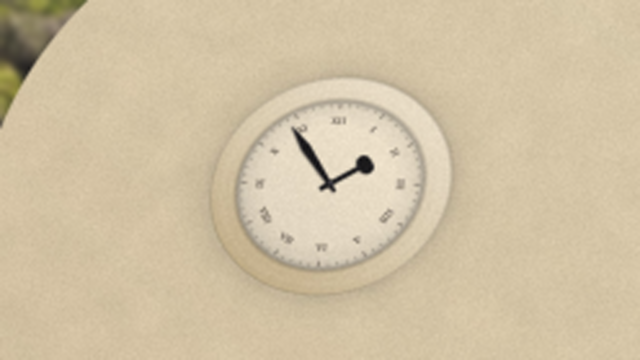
1:54
